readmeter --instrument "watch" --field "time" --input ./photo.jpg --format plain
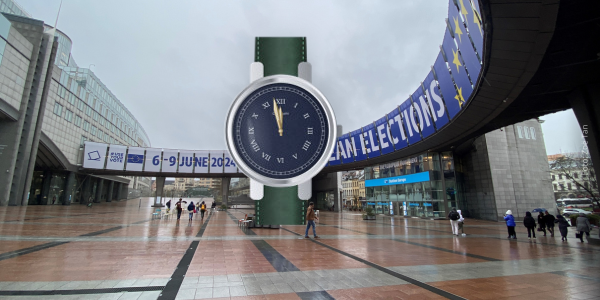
11:58
